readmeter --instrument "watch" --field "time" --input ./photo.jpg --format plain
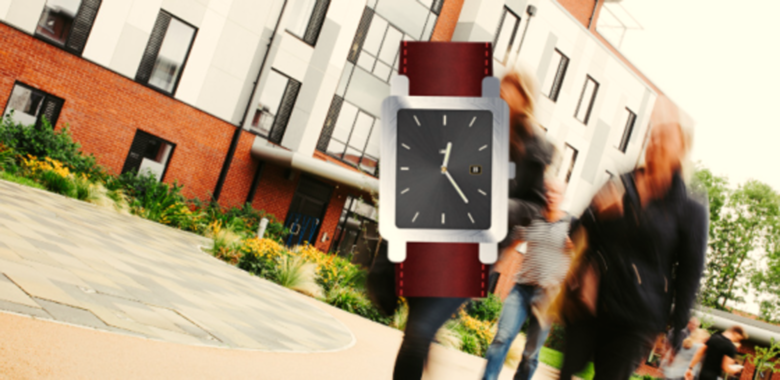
12:24
